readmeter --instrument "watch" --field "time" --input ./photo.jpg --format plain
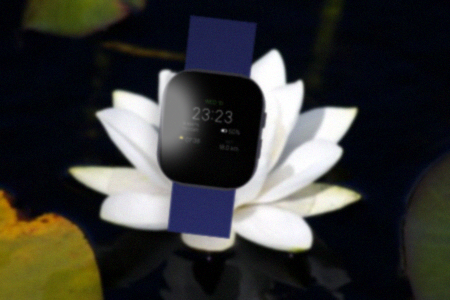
23:23
